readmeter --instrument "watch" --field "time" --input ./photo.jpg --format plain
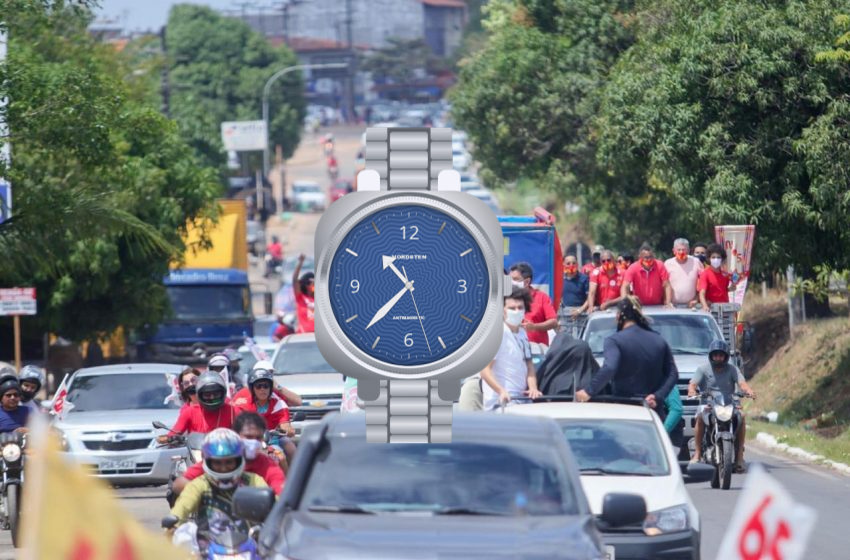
10:37:27
